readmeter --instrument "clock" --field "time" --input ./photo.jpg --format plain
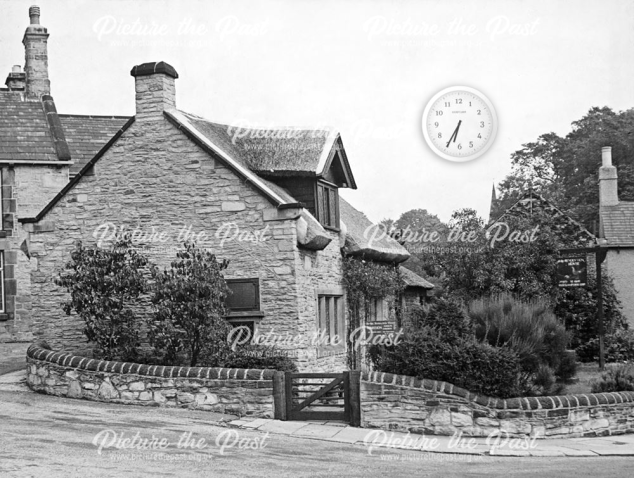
6:35
